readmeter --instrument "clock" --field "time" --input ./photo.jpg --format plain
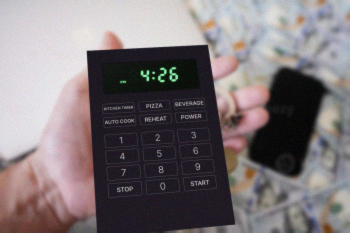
4:26
